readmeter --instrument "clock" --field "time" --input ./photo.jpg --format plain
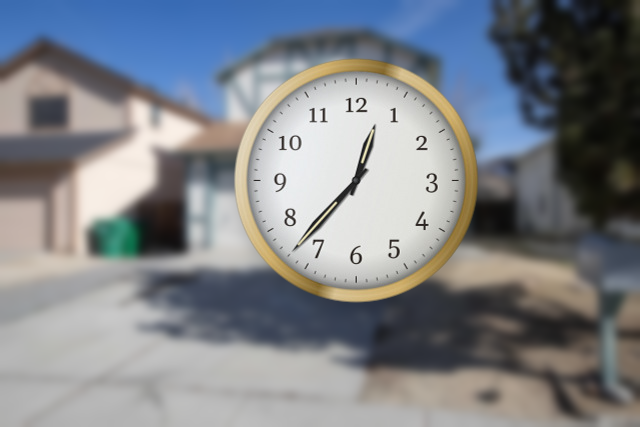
12:37
